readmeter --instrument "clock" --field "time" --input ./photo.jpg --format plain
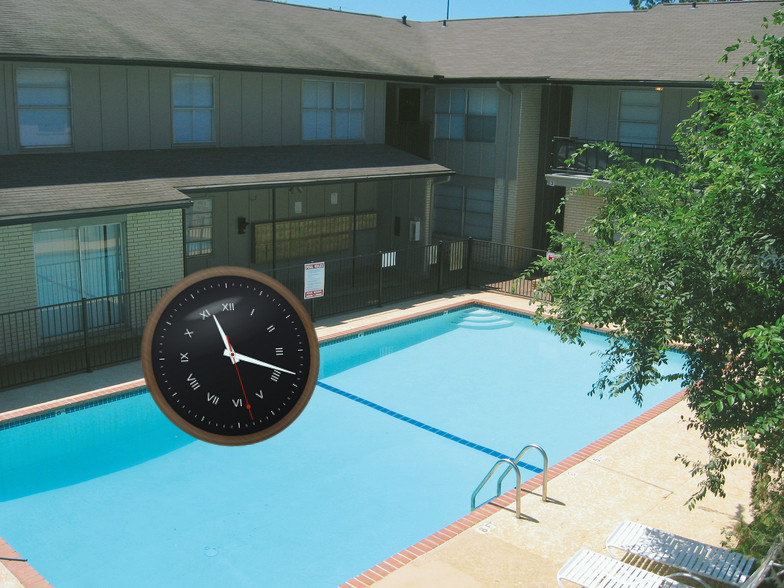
11:18:28
